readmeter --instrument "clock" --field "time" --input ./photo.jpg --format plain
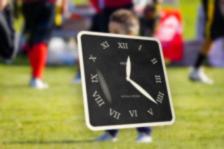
12:22
